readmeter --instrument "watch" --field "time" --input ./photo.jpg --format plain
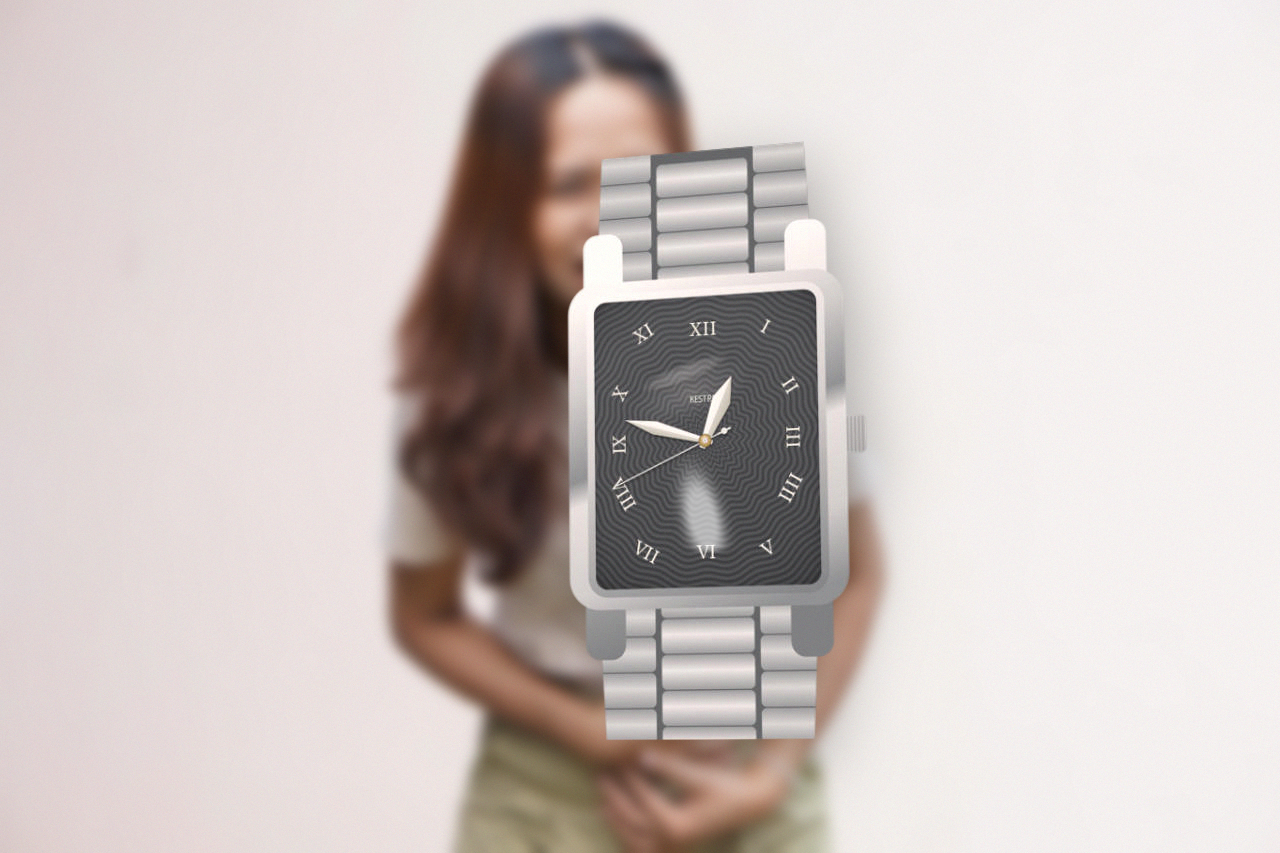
12:47:41
